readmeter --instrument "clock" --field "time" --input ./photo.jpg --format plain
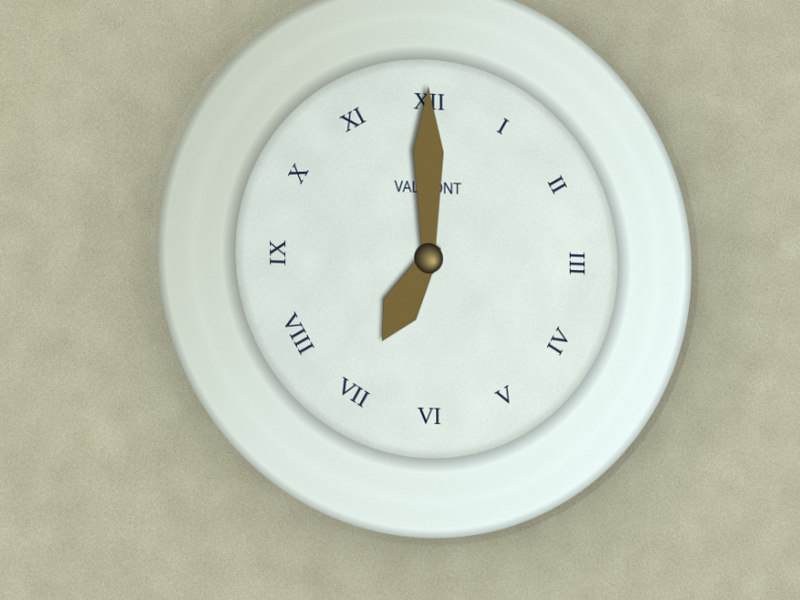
7:00
